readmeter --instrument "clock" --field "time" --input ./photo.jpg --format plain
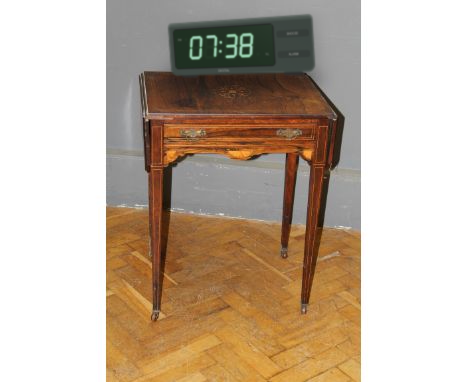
7:38
